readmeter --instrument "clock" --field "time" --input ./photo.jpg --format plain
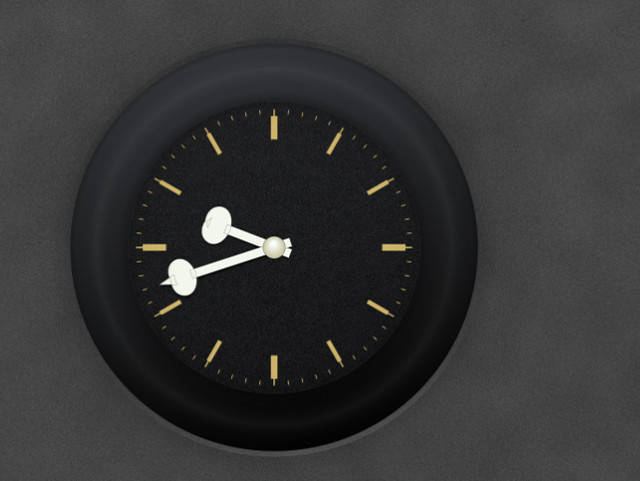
9:42
